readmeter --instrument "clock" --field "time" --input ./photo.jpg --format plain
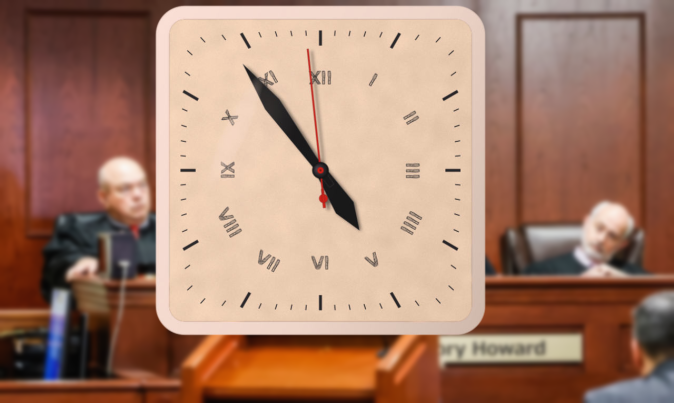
4:53:59
